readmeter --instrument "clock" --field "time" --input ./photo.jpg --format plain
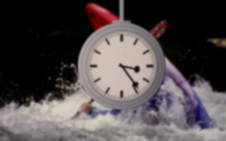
3:24
